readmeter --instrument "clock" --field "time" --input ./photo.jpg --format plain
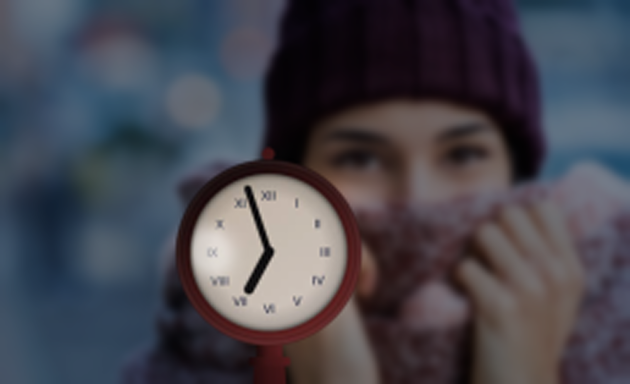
6:57
